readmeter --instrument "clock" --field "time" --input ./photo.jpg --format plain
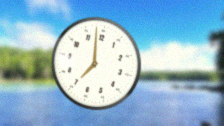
6:58
